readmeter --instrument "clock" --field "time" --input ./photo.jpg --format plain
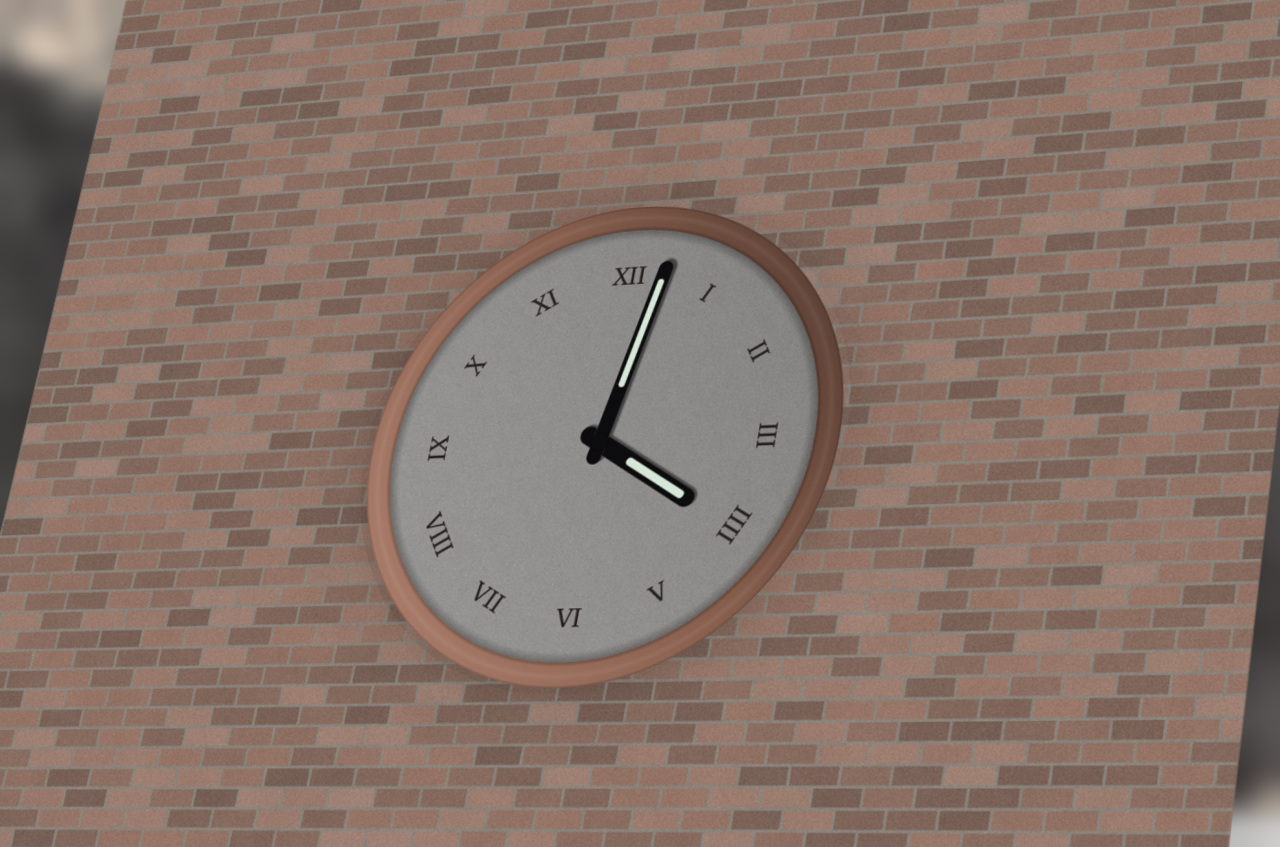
4:02
